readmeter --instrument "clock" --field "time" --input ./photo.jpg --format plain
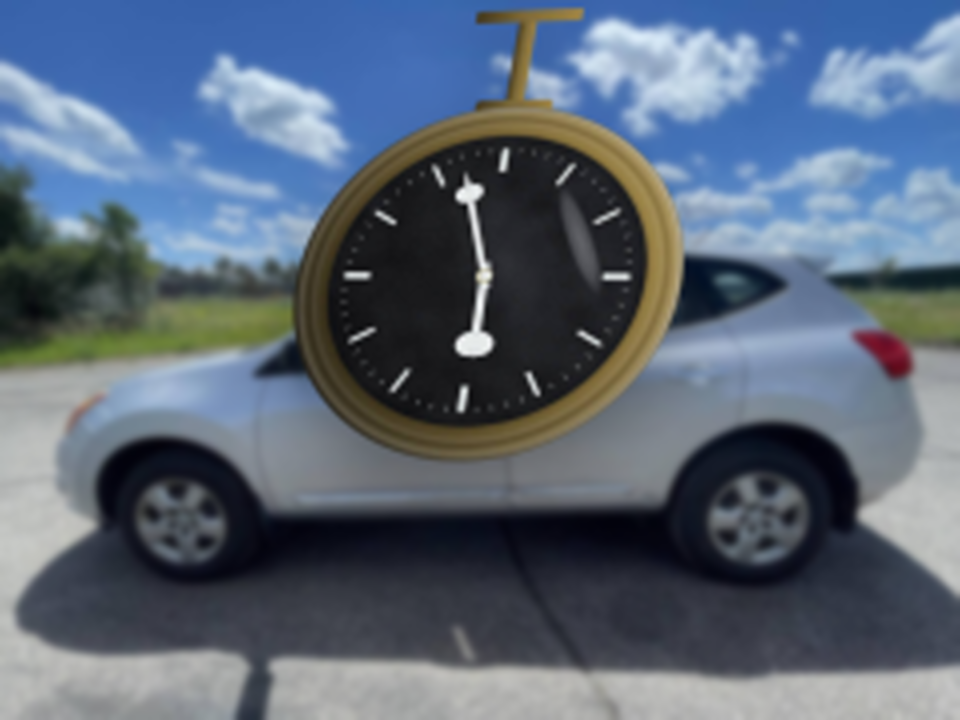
5:57
